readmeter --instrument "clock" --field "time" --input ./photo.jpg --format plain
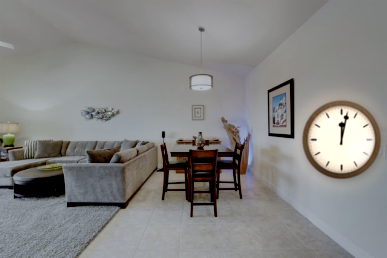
12:02
